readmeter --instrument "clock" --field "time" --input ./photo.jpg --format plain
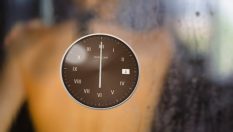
6:00
